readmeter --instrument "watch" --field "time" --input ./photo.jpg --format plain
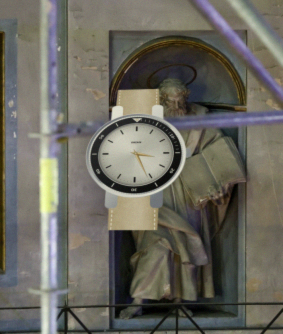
3:26
